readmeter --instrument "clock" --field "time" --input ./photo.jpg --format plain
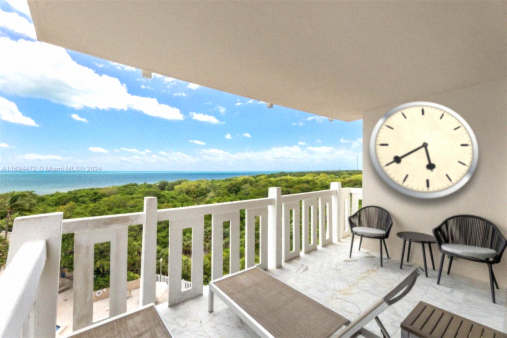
5:40
